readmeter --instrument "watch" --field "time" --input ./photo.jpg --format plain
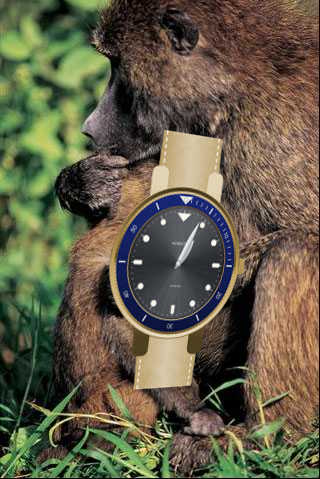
1:04
